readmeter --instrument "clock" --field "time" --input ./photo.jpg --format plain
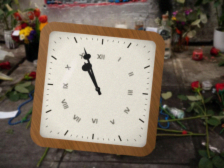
10:56
